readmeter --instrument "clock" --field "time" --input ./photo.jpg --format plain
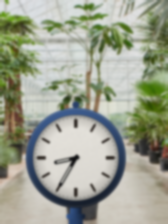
8:35
